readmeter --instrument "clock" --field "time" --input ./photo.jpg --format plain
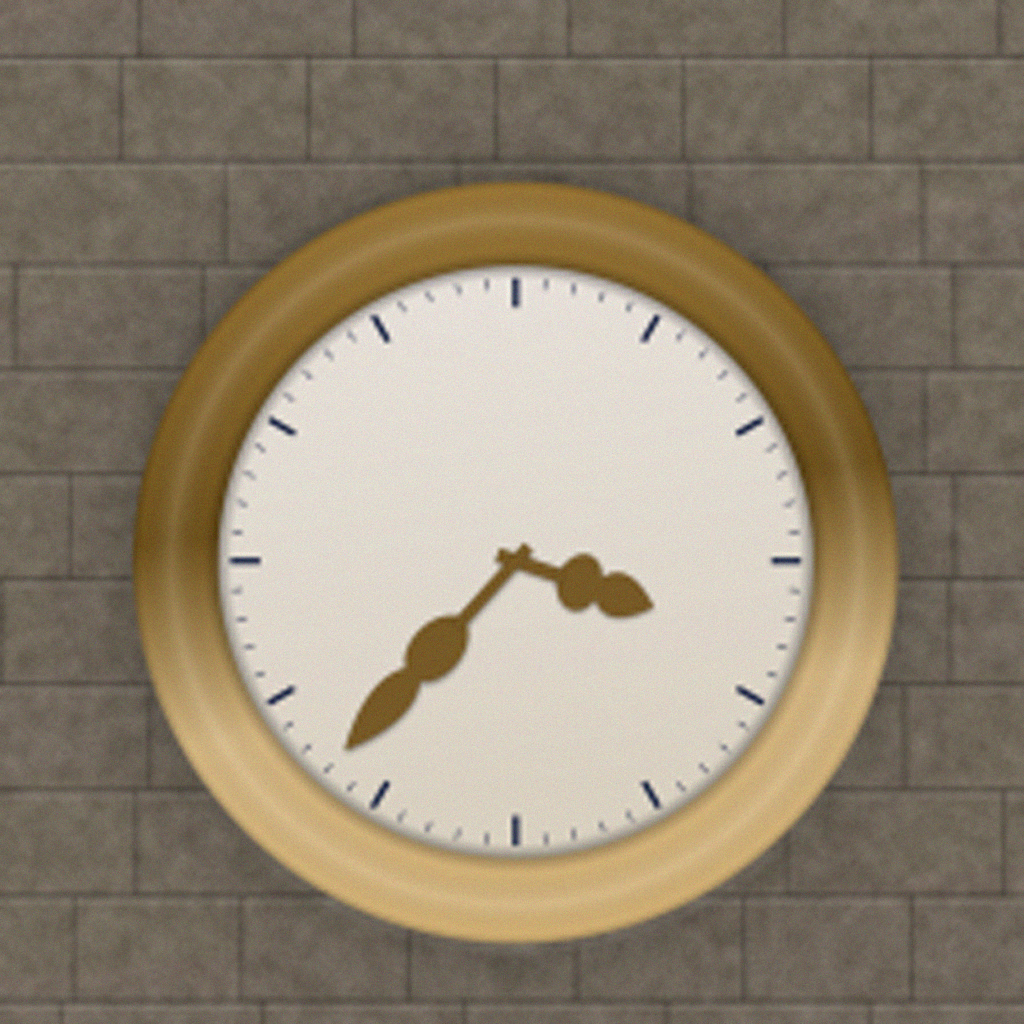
3:37
